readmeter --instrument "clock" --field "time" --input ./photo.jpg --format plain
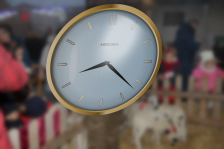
8:22
